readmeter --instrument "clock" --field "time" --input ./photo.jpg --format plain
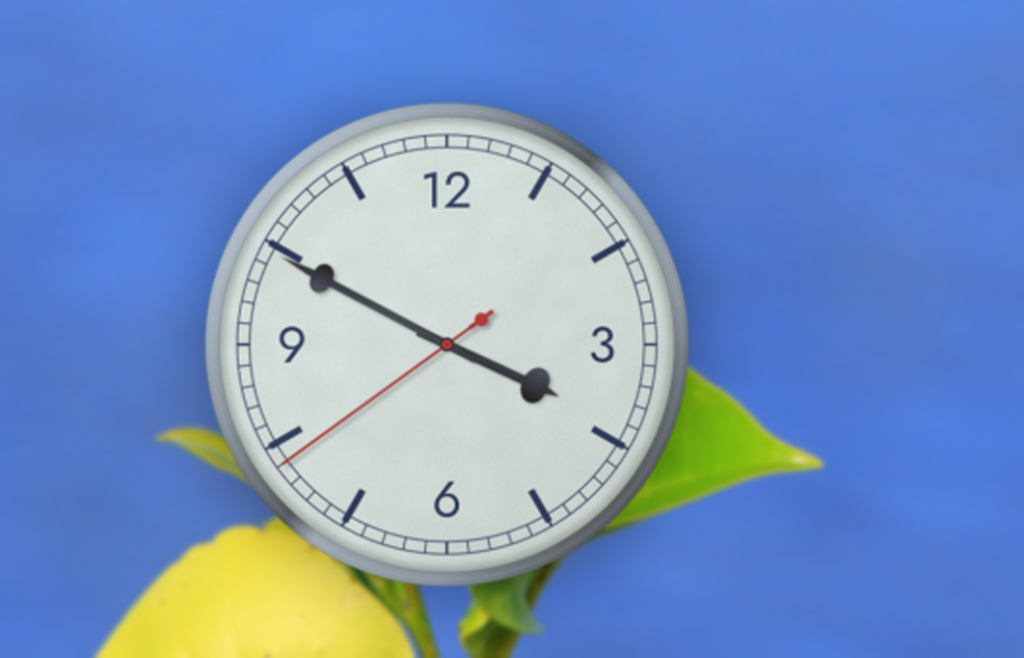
3:49:39
